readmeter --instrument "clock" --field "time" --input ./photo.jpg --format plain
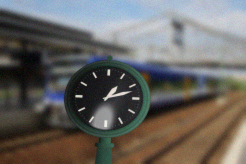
1:12
